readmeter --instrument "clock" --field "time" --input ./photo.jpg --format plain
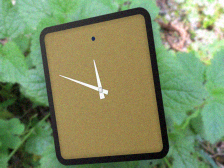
11:49
